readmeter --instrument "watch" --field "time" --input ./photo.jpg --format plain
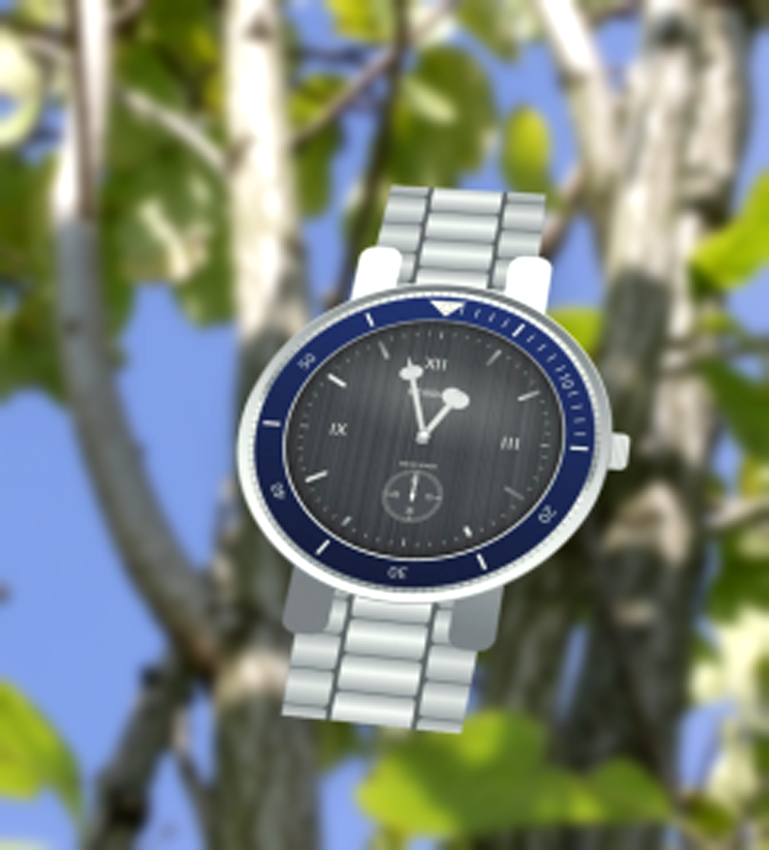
12:57
